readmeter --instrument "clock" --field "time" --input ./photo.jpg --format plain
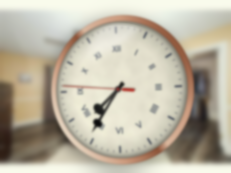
7:35:46
